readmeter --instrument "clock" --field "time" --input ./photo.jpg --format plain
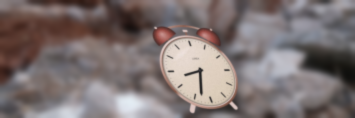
8:33
